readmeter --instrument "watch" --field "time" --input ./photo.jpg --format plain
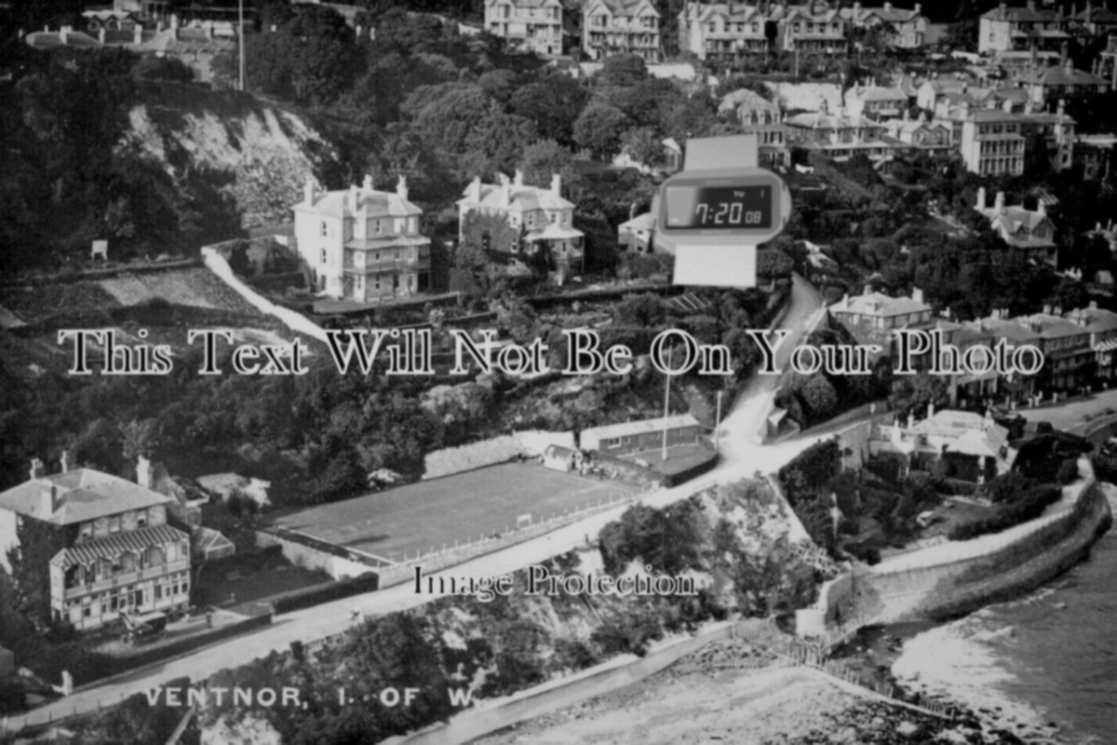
7:20
